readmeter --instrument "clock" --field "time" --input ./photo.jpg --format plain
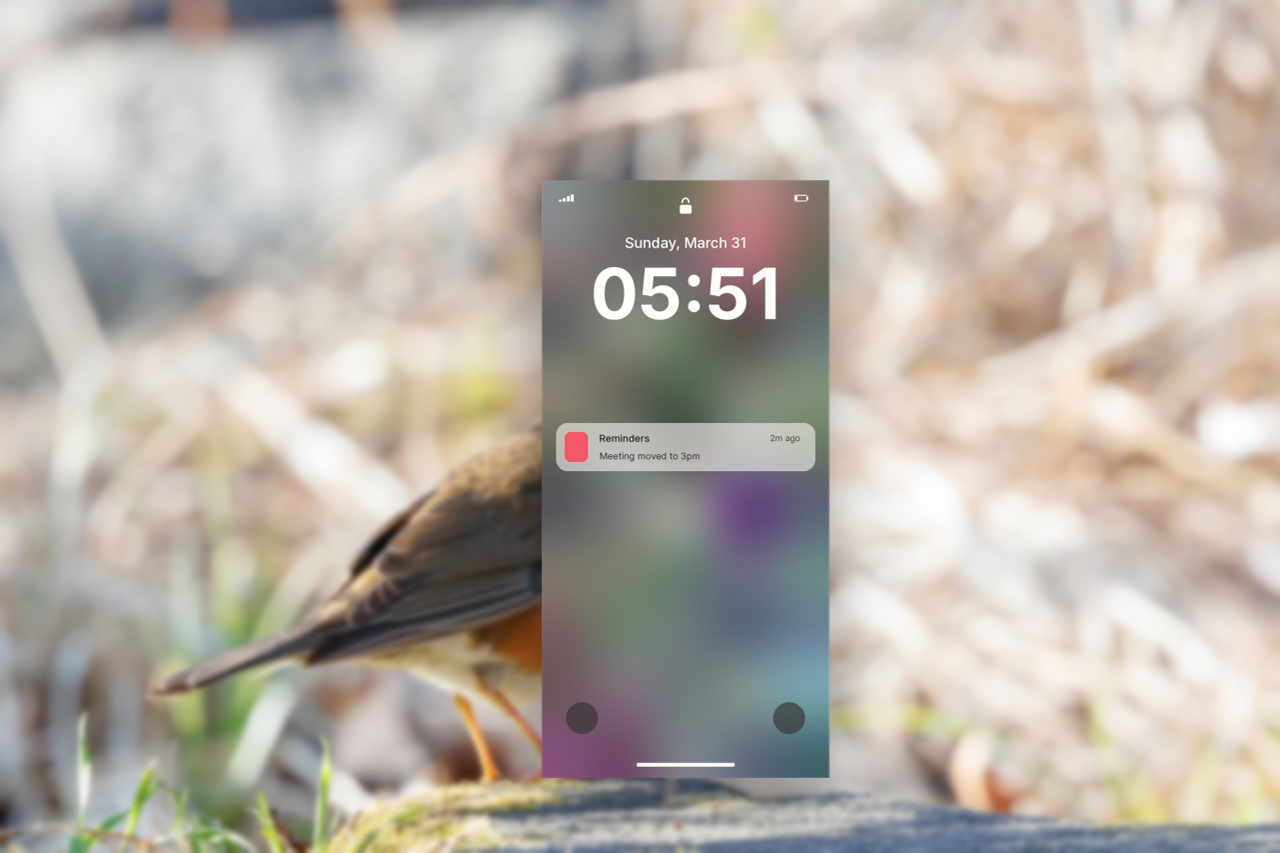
5:51
